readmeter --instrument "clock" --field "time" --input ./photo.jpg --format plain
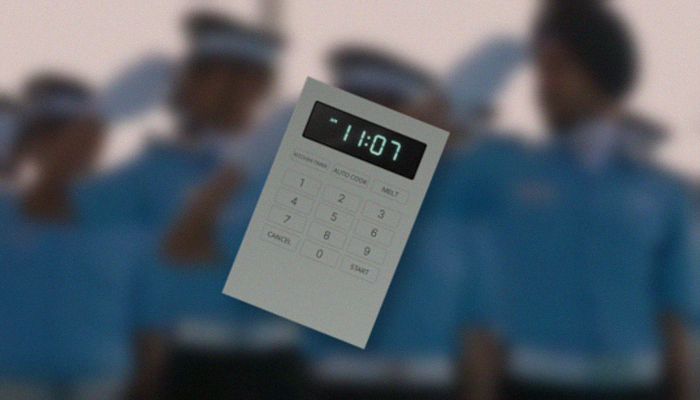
11:07
